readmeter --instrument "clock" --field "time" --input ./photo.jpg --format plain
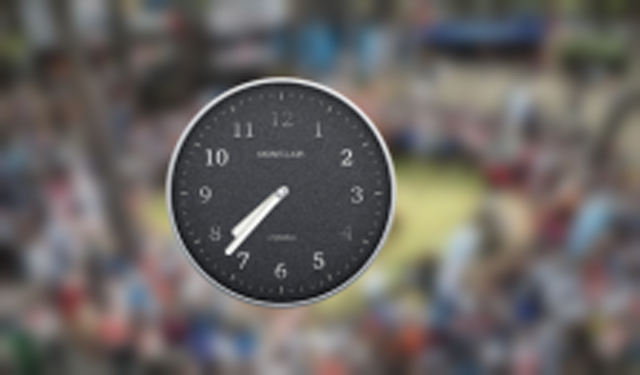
7:37
